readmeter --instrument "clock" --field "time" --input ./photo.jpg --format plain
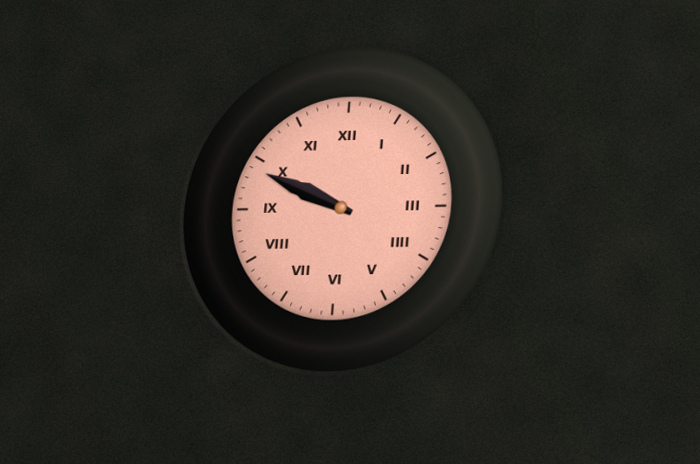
9:49
